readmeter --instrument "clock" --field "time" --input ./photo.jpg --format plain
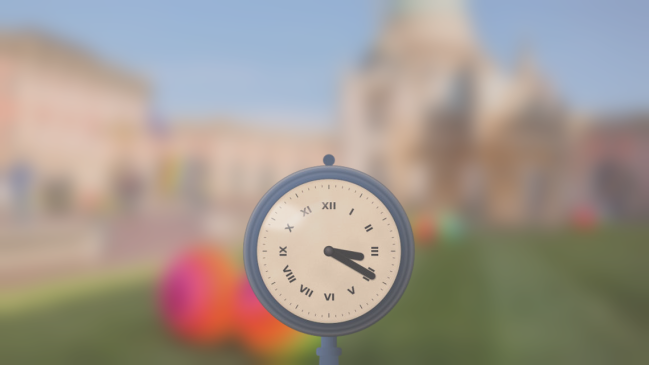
3:20
